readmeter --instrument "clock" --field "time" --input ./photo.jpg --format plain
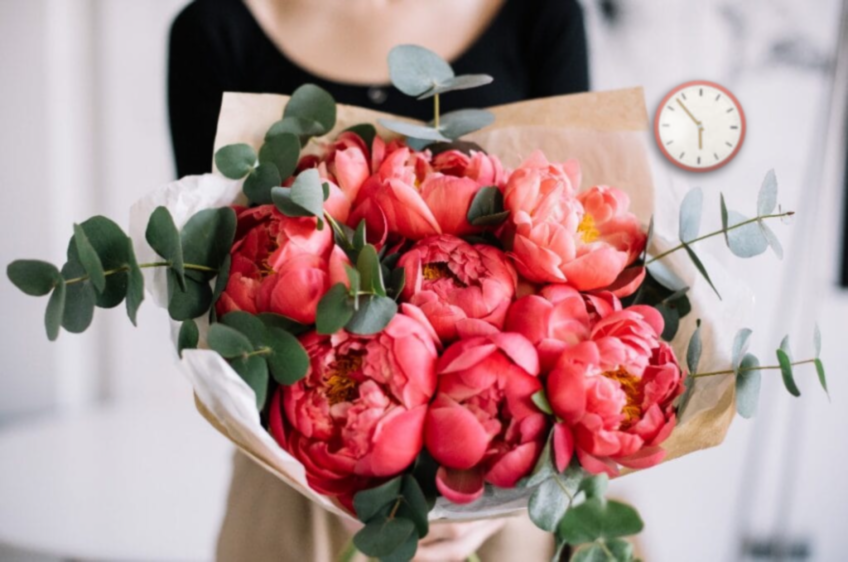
5:53
